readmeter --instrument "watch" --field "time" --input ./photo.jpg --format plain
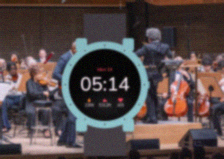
5:14
